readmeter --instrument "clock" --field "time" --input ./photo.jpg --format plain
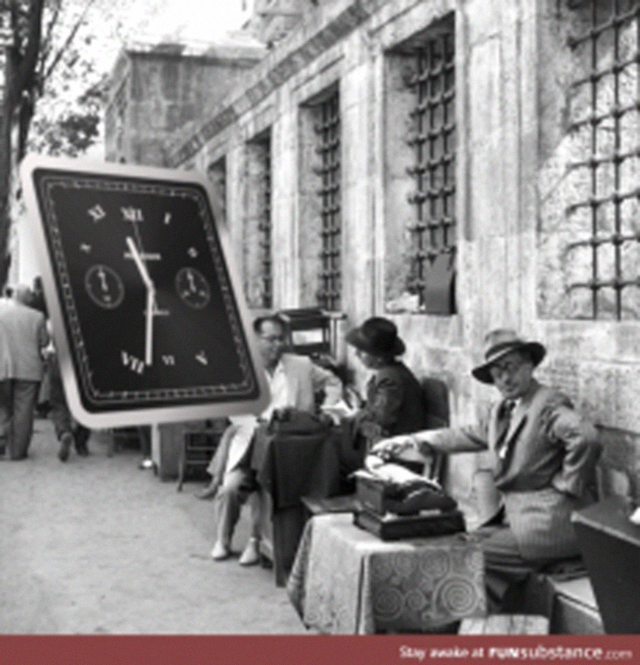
11:33
